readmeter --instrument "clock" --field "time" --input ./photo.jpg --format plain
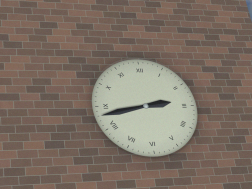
2:43
